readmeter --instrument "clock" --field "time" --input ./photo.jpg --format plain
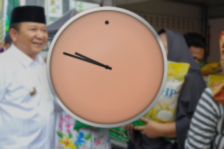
9:48
